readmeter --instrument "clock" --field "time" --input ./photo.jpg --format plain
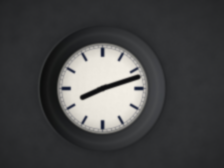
8:12
